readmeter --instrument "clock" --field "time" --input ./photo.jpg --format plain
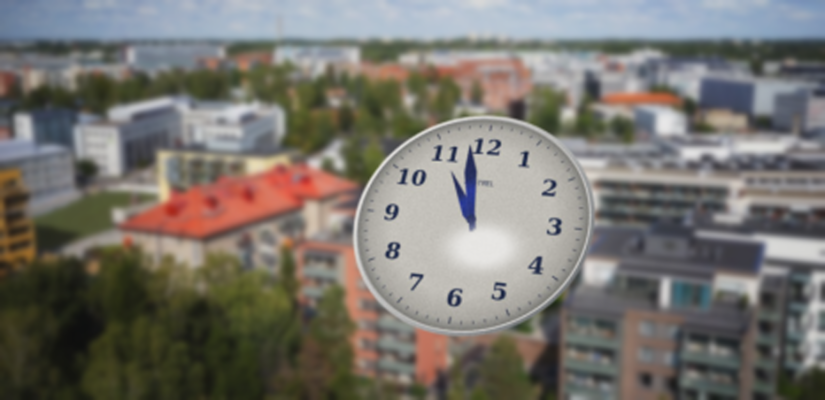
10:58
